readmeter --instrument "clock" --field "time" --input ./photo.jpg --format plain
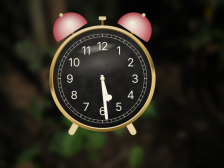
5:29
